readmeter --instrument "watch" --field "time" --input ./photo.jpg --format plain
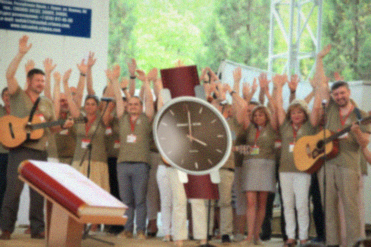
4:01
